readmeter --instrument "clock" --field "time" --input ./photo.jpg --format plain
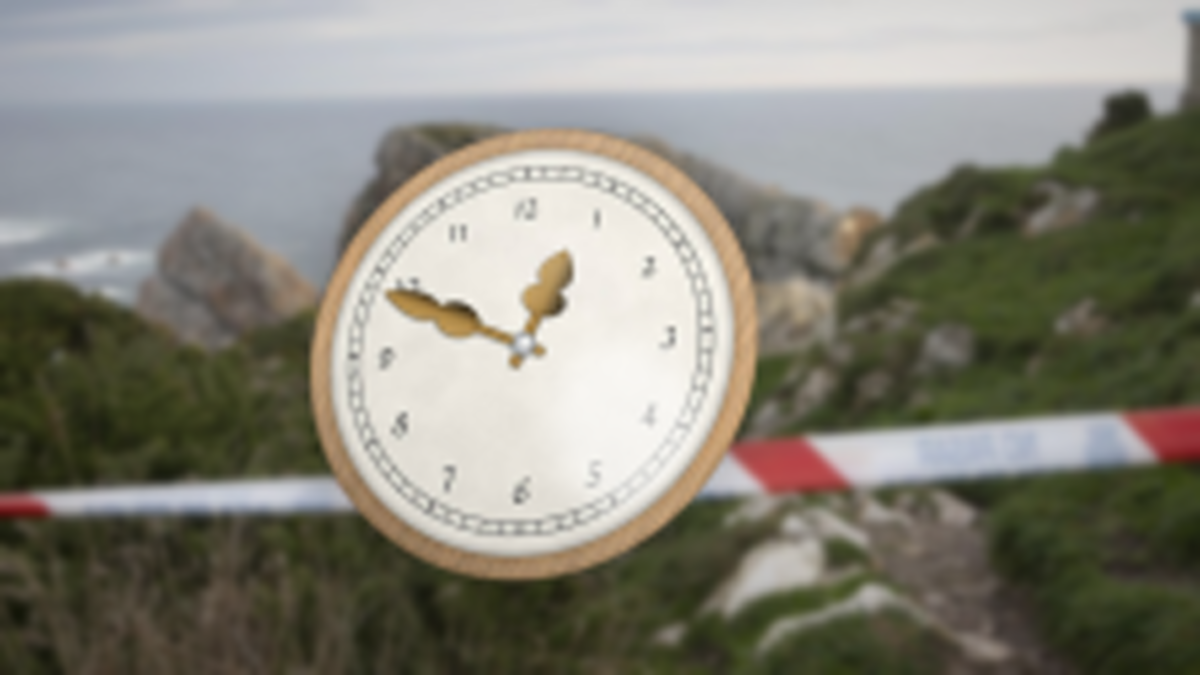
12:49
